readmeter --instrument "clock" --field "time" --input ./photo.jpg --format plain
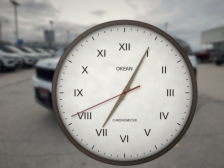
7:04:41
